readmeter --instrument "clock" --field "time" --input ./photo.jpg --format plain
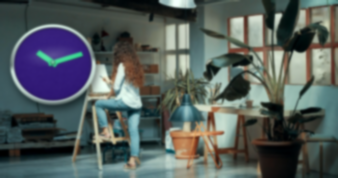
10:12
